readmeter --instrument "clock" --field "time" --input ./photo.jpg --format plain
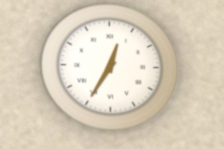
12:35
